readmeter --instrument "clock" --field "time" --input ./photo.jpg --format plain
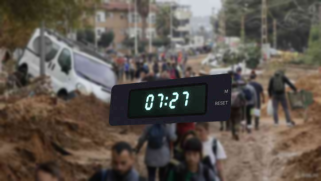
7:27
